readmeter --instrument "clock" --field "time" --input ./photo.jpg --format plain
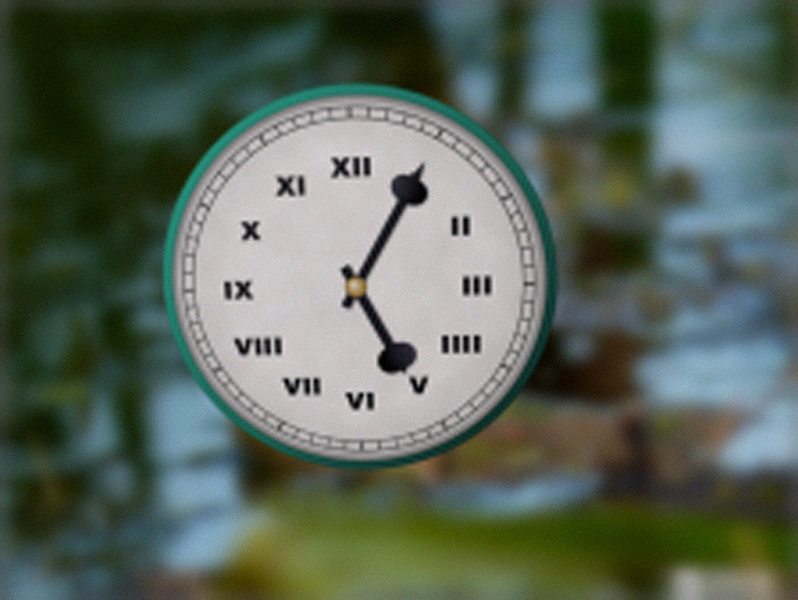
5:05
